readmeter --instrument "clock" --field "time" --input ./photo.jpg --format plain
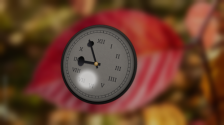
8:55
